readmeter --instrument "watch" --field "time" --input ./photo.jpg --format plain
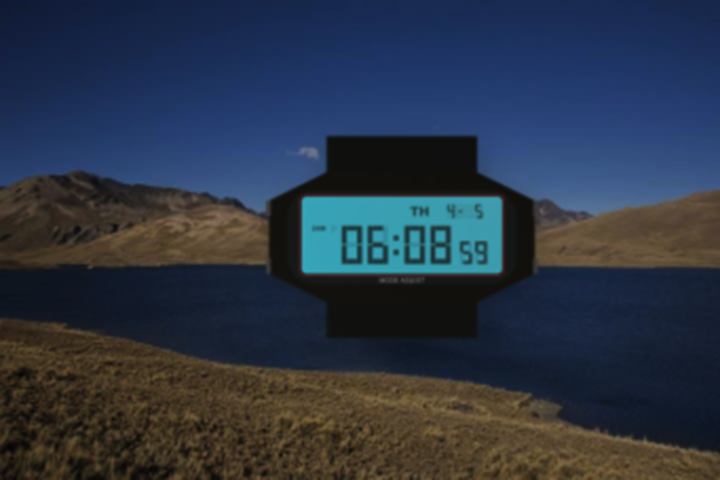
6:08:59
